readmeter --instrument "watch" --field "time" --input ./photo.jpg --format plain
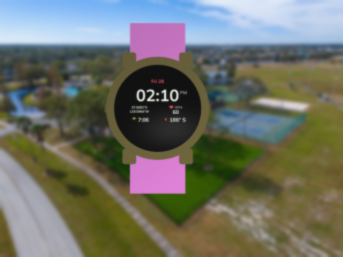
2:10
